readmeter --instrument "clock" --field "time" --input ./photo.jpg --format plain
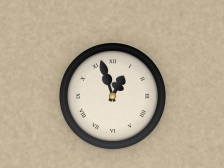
12:57
